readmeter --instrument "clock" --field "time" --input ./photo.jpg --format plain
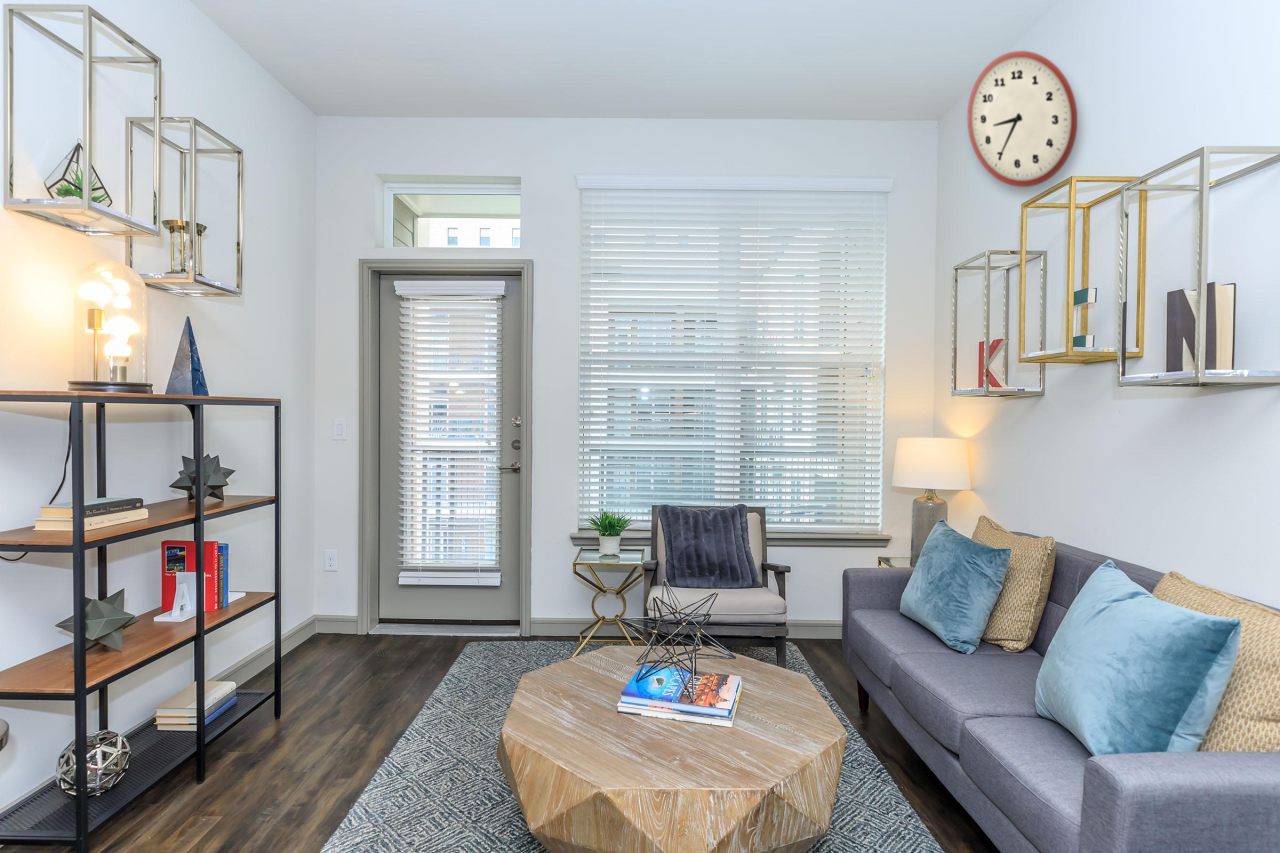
8:35
